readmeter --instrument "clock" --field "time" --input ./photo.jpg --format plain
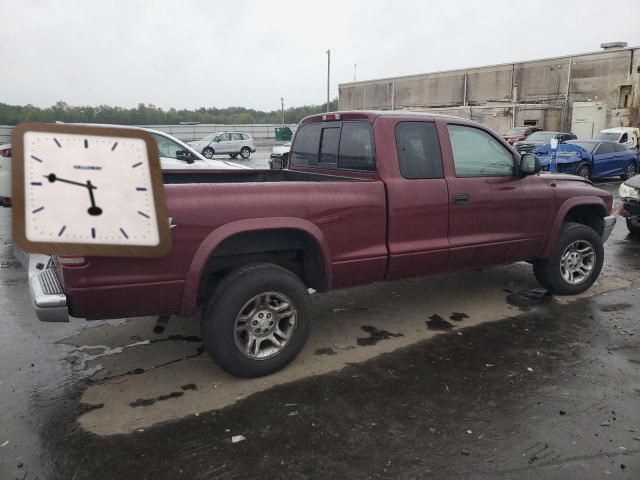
5:47
